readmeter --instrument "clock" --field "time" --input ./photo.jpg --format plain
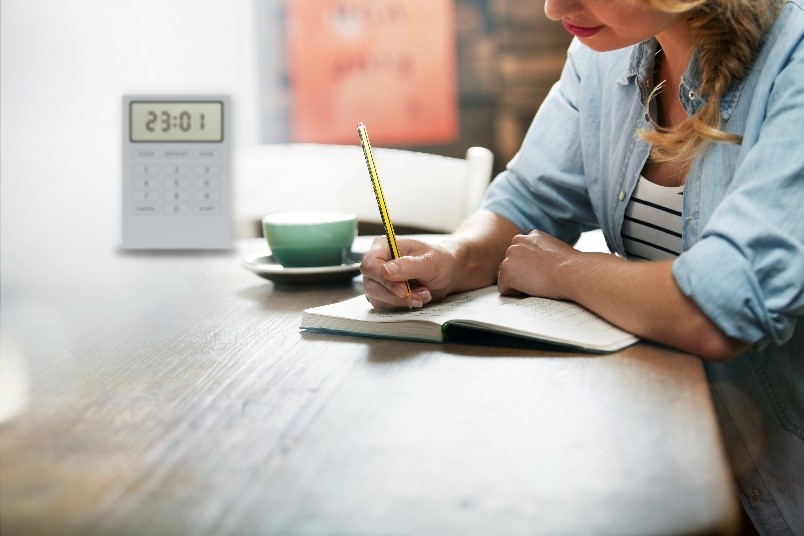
23:01
